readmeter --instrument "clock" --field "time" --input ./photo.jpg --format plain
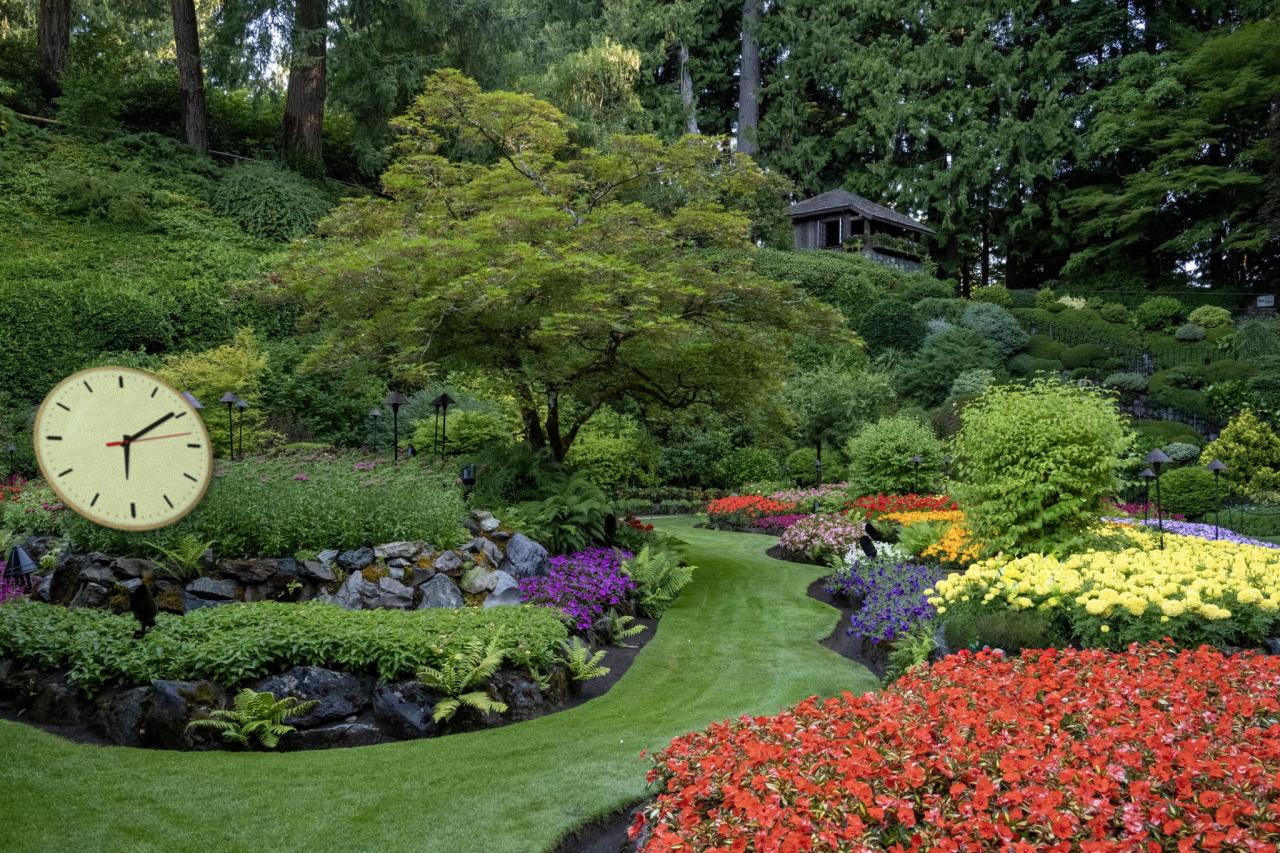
6:09:13
